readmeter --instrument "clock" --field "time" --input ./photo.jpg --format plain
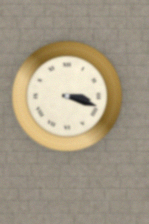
3:18
